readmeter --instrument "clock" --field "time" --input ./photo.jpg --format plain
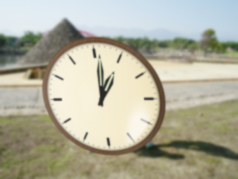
1:01
